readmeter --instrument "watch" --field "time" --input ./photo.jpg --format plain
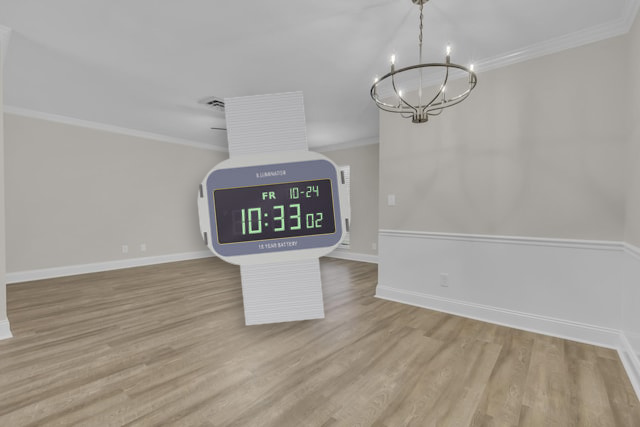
10:33:02
